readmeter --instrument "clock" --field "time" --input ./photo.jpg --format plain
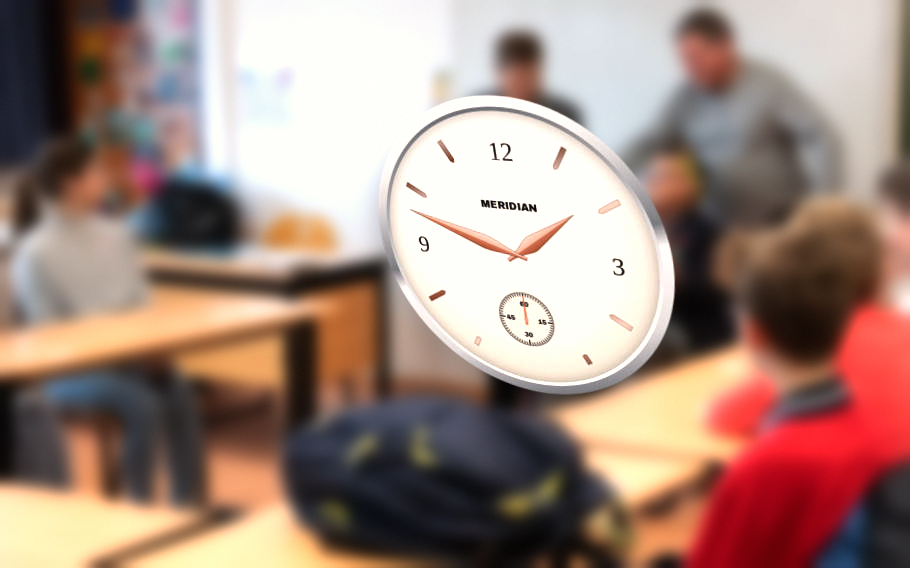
1:48
